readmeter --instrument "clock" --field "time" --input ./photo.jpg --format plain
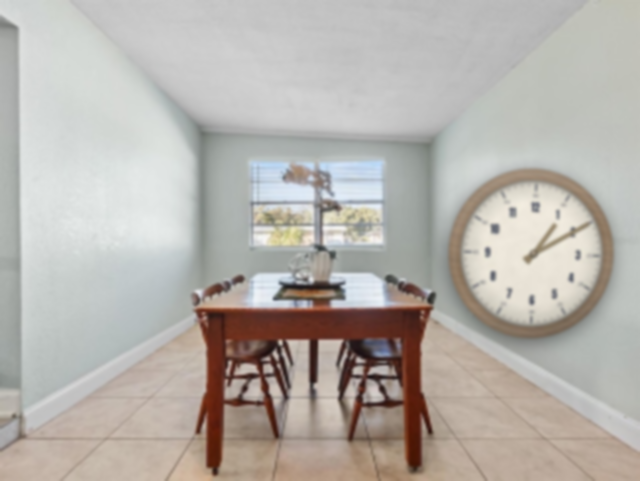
1:10
